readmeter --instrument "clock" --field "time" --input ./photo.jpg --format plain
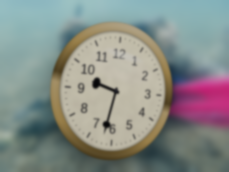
9:32
